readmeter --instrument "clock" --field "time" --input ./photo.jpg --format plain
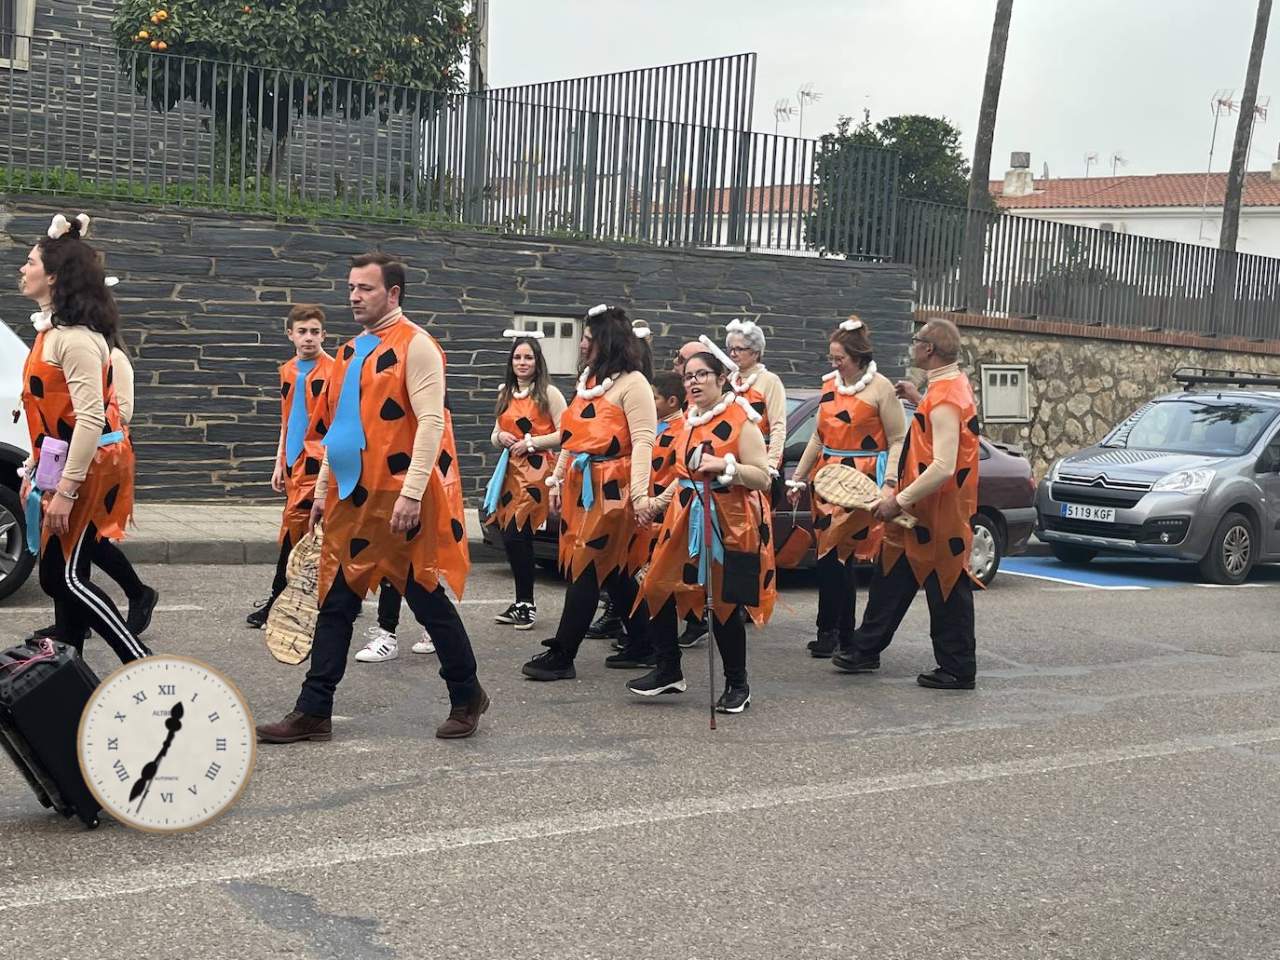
12:35:34
